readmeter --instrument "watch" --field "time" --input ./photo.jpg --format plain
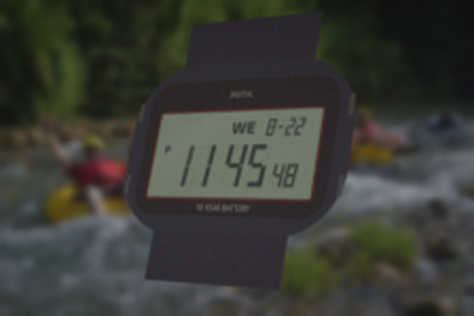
11:45:48
